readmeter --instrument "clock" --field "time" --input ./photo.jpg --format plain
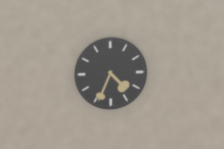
4:34
